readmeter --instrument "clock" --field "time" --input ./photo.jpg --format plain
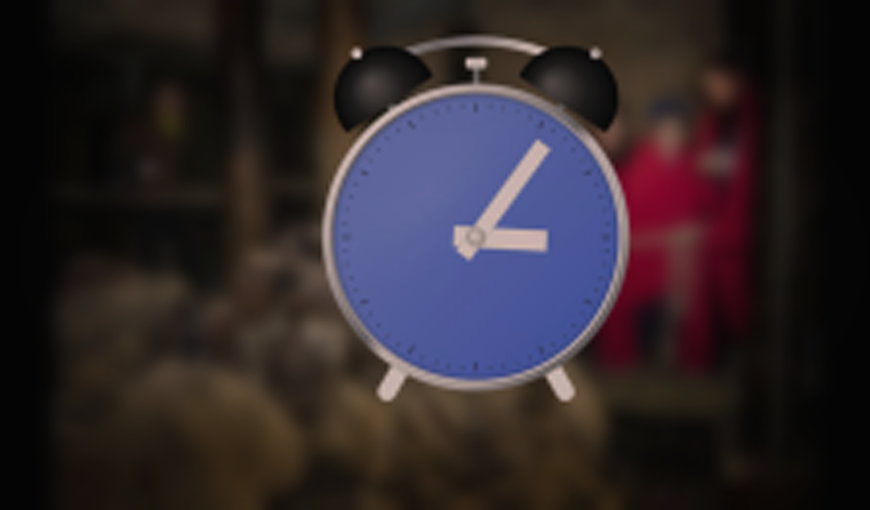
3:06
